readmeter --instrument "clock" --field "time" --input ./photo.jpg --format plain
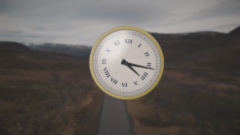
4:16
